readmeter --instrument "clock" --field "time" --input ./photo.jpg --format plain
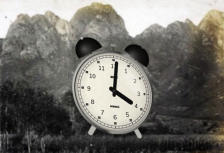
4:01
